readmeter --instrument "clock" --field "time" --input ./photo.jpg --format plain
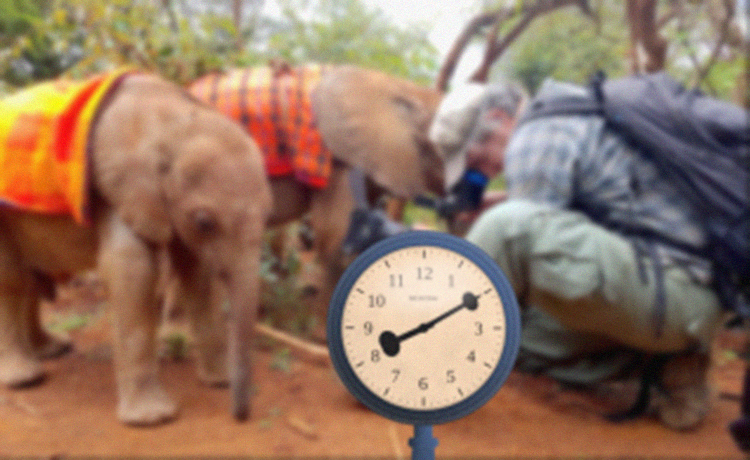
8:10
